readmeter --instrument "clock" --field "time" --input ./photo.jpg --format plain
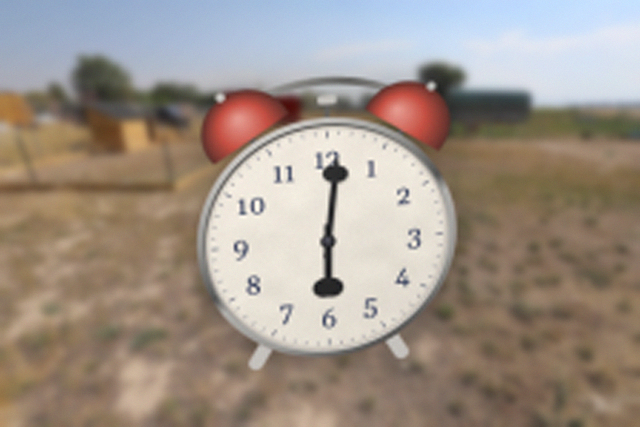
6:01
